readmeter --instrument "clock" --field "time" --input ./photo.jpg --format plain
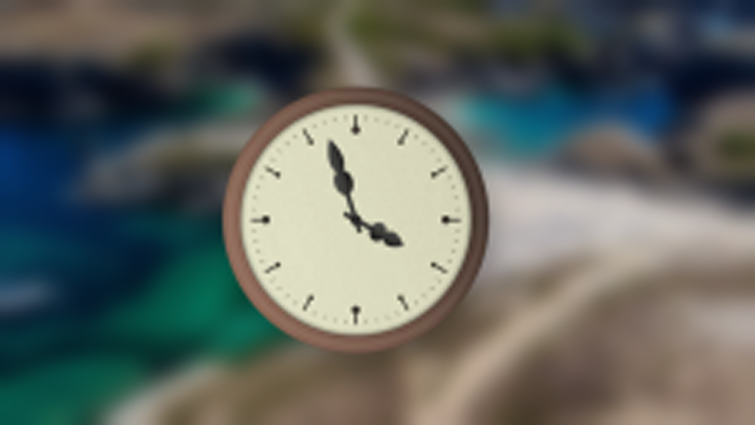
3:57
